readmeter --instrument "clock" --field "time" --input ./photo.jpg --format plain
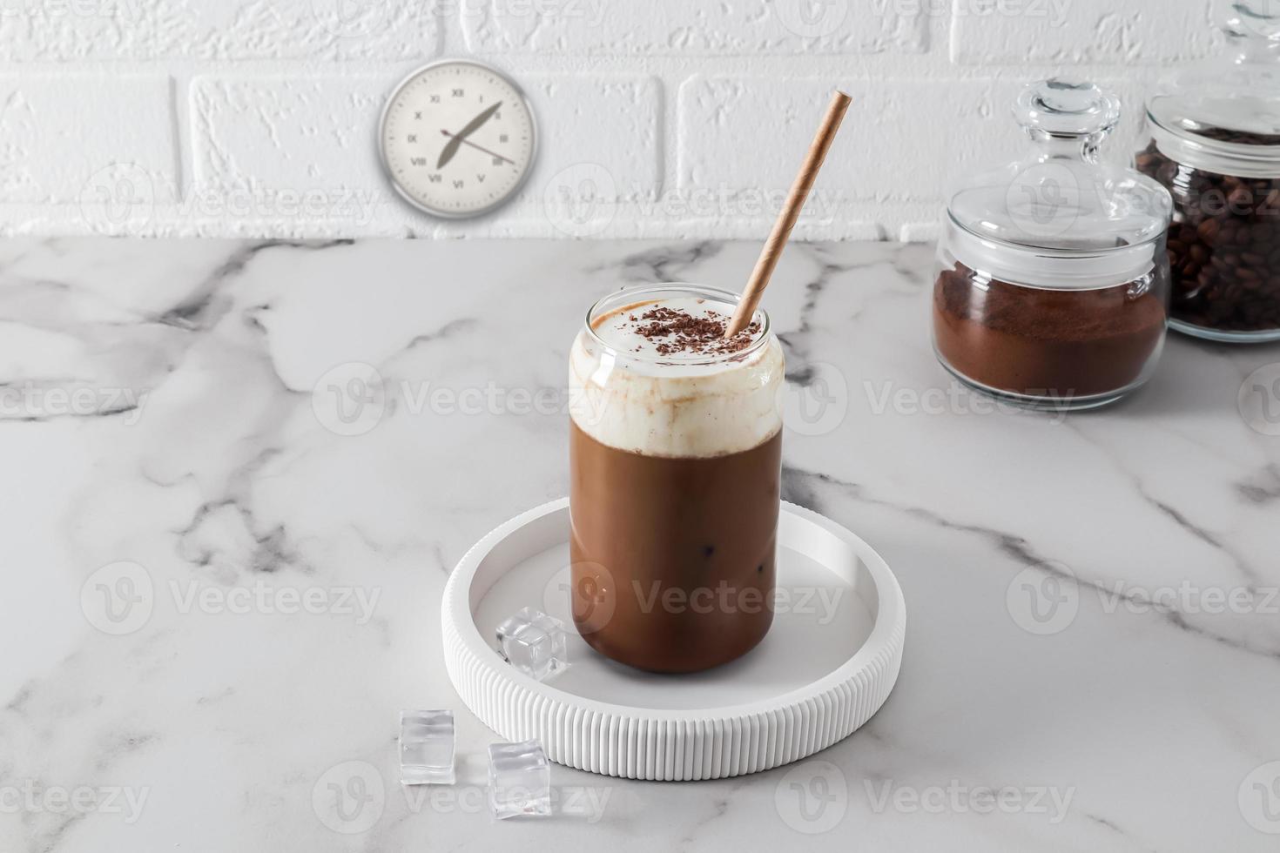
7:08:19
